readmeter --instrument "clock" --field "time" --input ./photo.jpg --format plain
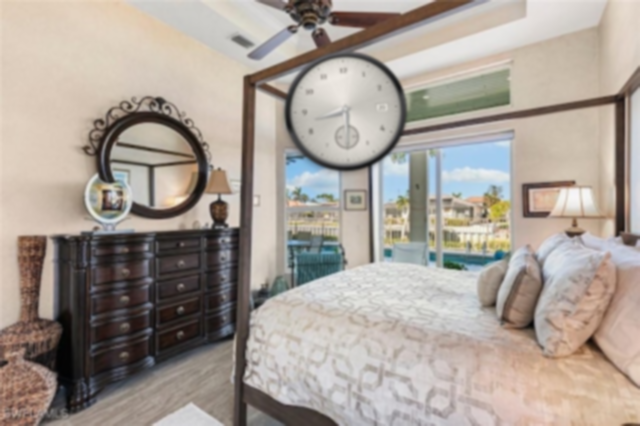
8:30
